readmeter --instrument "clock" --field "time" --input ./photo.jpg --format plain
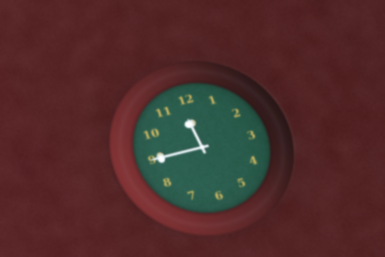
11:45
